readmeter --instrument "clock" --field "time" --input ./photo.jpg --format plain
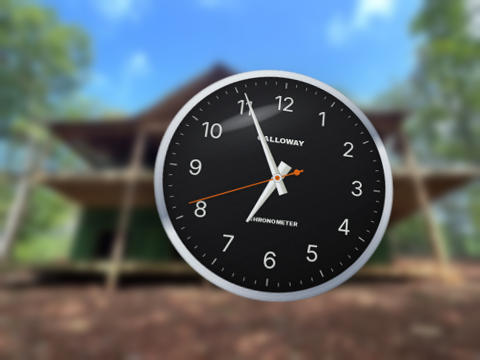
6:55:41
